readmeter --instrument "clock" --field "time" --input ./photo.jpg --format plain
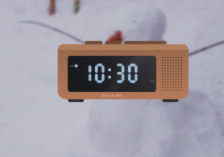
10:30
